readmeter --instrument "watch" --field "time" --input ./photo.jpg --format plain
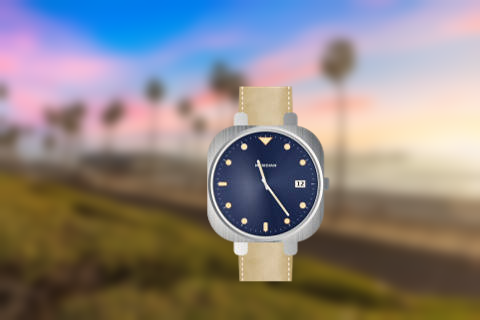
11:24
